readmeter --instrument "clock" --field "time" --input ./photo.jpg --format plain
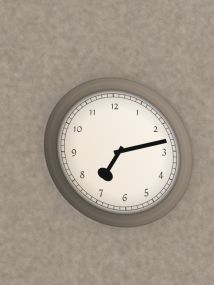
7:13
